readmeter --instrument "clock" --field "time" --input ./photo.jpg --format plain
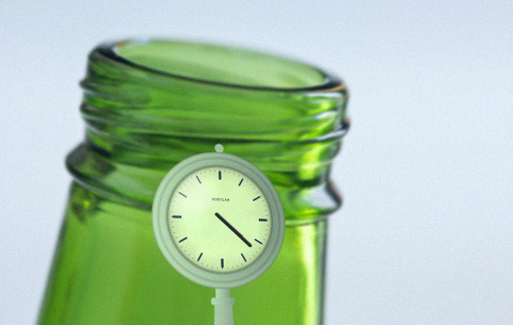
4:22
